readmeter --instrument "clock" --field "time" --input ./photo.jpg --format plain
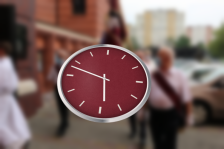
5:48
